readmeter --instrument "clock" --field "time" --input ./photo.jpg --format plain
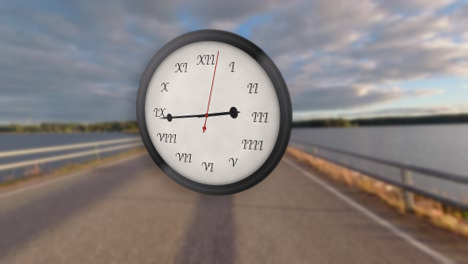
2:44:02
